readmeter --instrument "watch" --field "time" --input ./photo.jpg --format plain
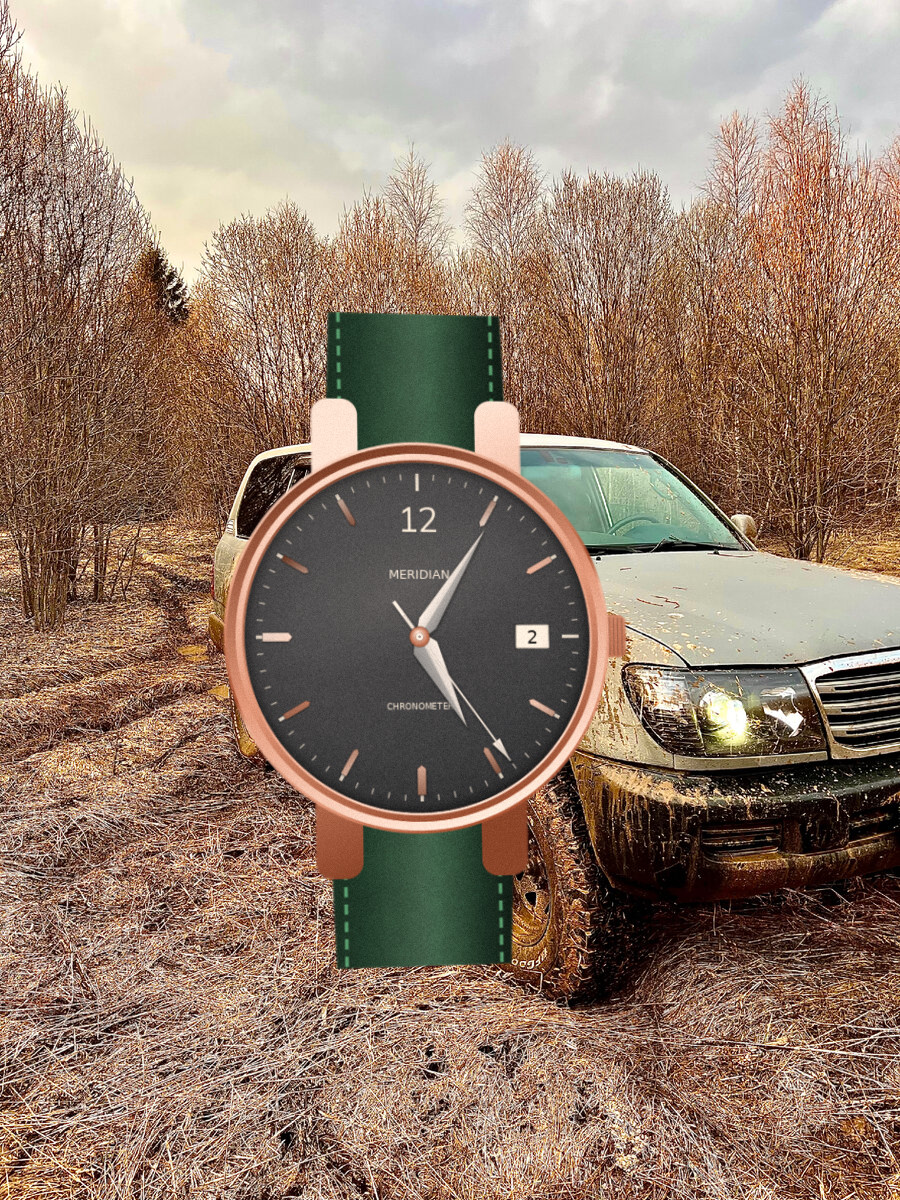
5:05:24
